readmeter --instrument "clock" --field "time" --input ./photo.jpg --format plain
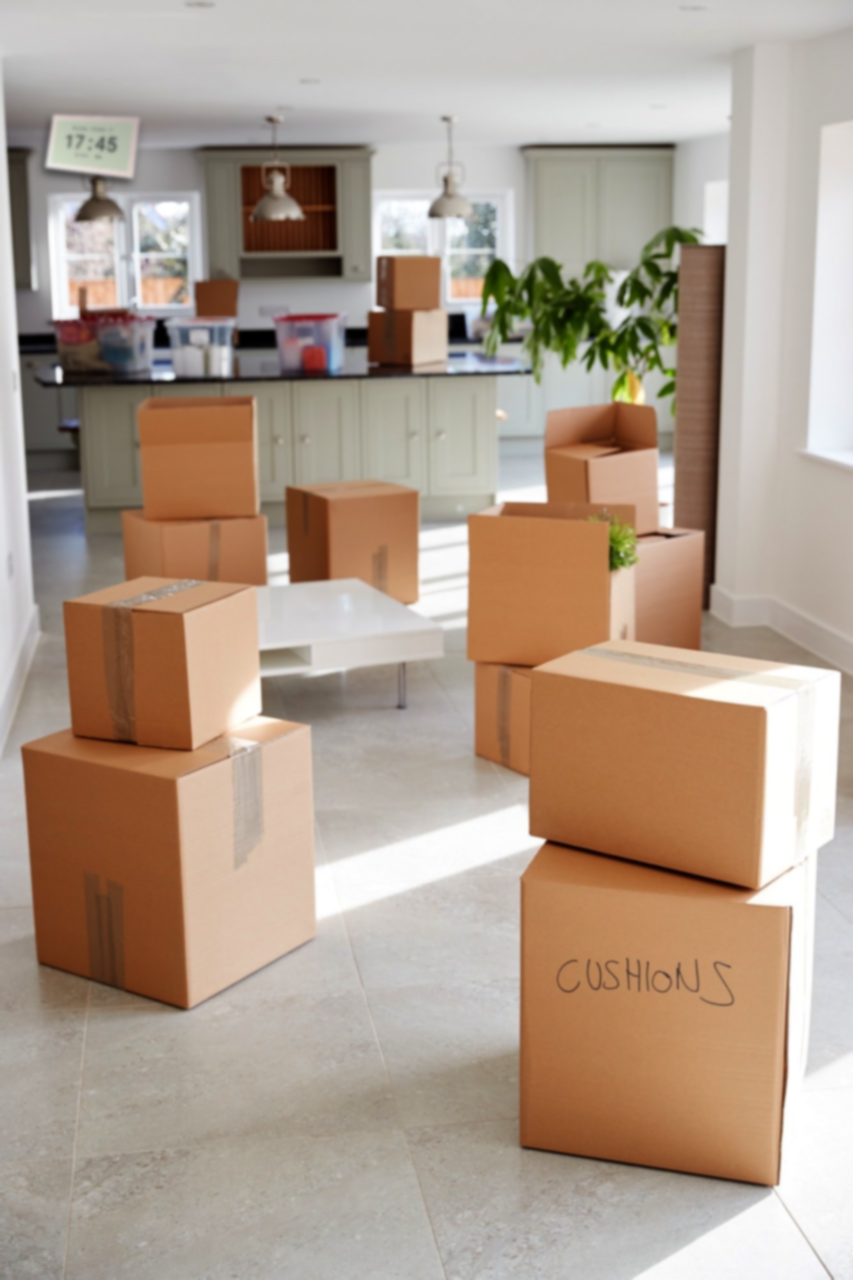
17:45
